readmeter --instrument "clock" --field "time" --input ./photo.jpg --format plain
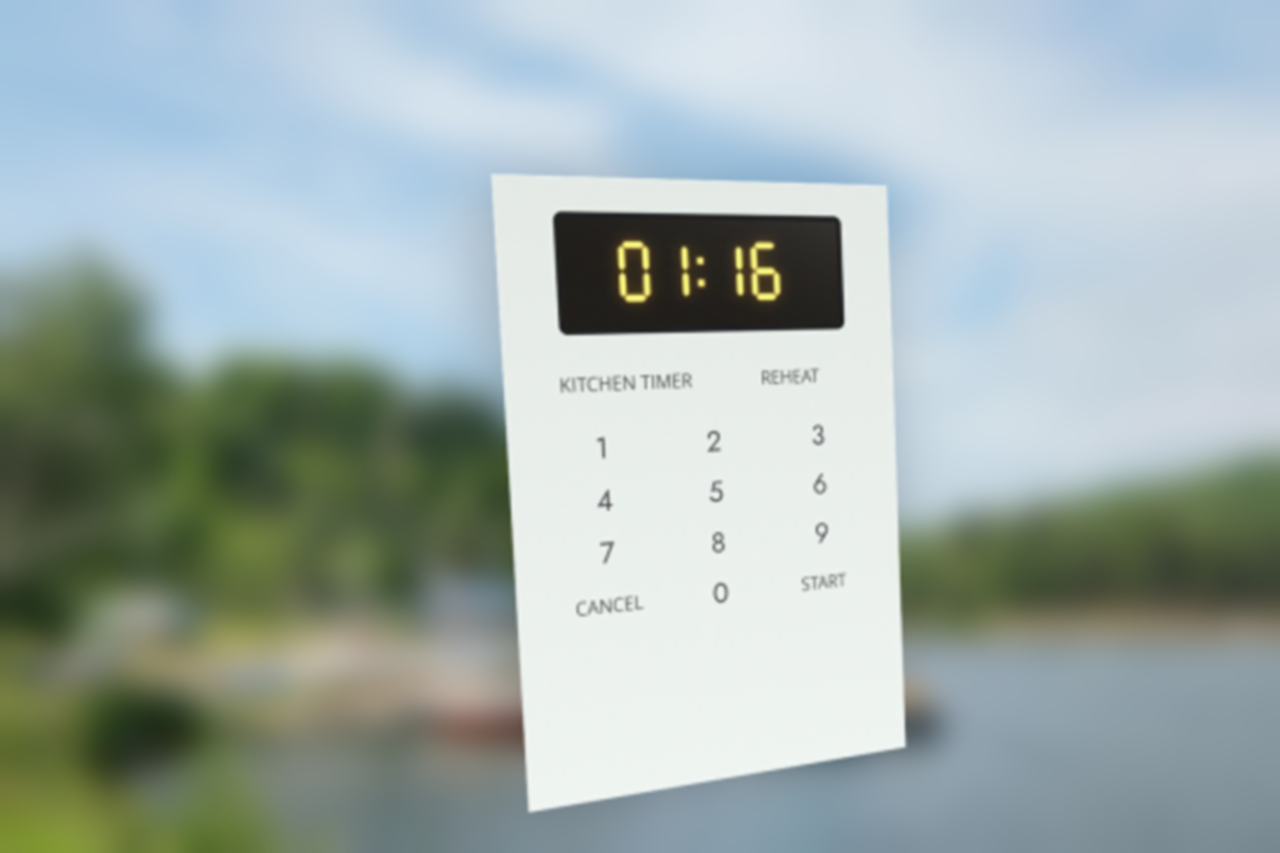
1:16
